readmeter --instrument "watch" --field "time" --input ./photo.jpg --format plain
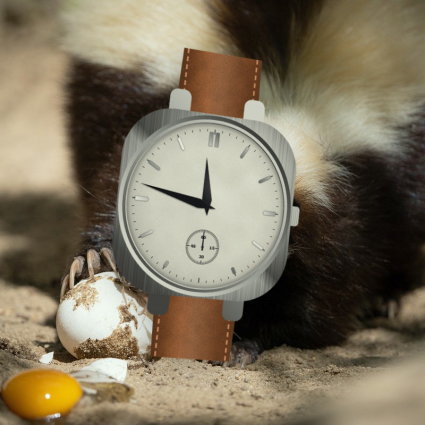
11:47
